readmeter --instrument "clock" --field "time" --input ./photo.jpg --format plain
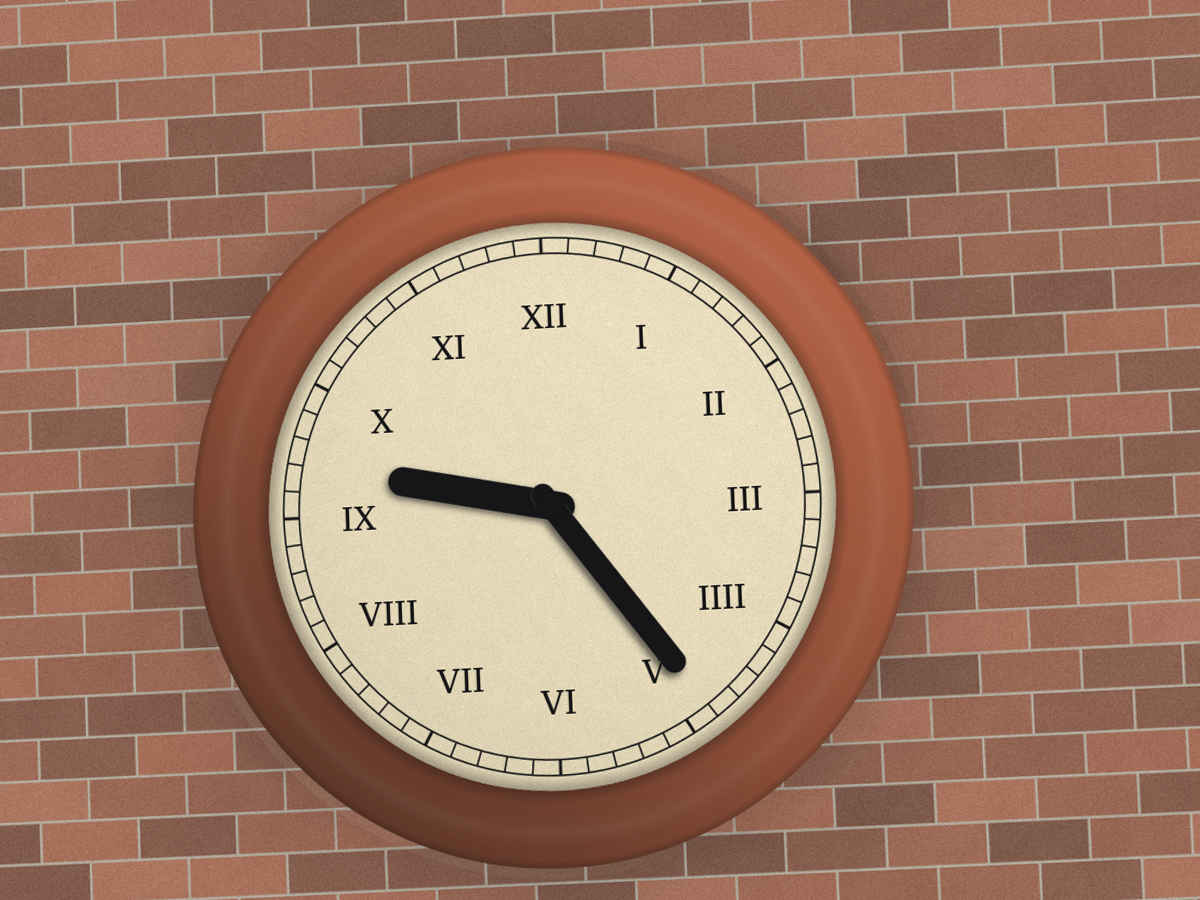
9:24
